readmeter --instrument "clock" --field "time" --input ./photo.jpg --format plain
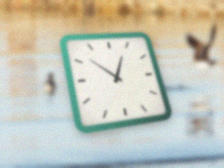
12:52
